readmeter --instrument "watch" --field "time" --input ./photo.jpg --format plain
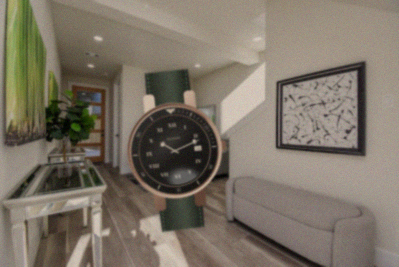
10:12
